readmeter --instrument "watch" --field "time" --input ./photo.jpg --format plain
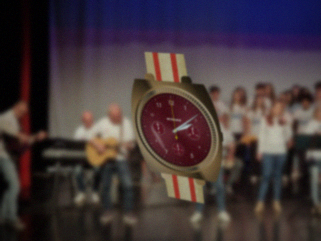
2:09
